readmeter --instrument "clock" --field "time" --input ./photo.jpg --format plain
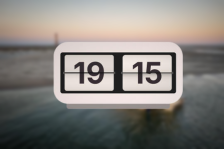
19:15
